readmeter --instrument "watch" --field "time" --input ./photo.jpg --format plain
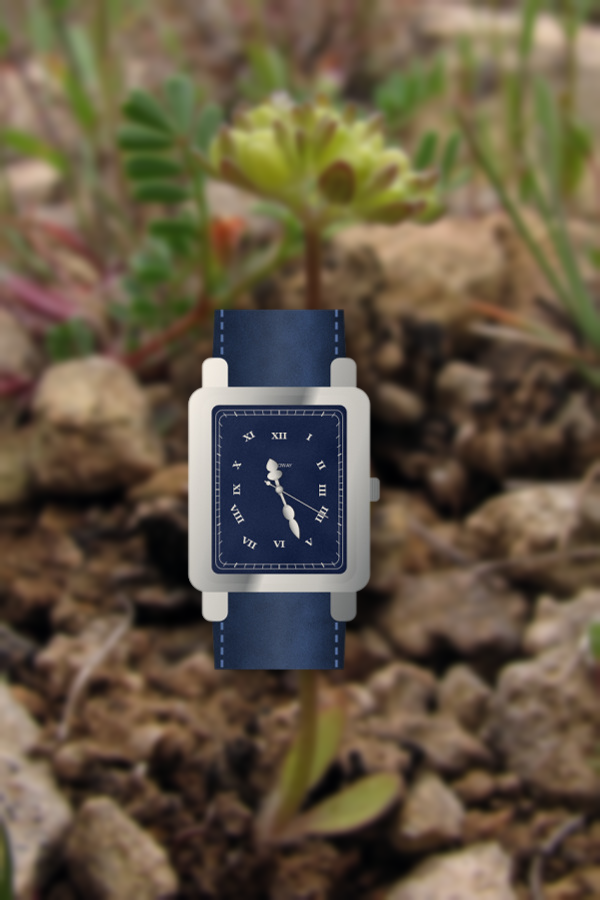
11:26:20
